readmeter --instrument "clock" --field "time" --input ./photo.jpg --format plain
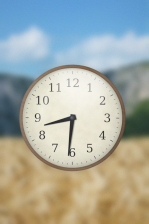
8:31
